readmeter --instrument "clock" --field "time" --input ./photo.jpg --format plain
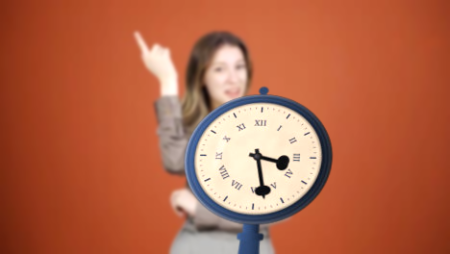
3:28
